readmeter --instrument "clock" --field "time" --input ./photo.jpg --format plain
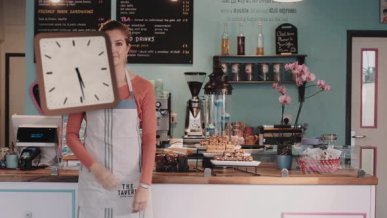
5:29
